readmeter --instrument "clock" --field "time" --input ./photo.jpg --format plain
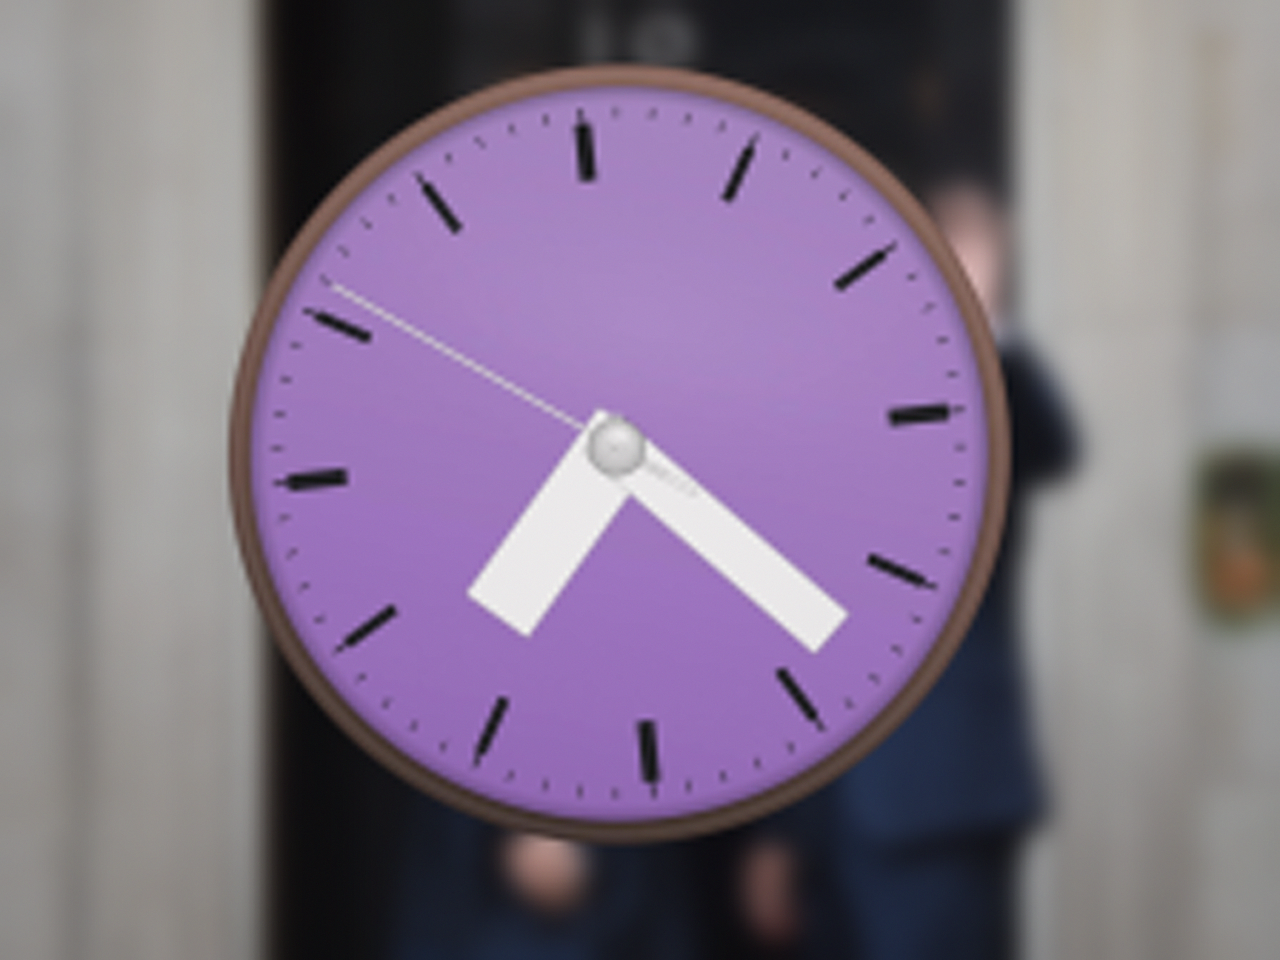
7:22:51
